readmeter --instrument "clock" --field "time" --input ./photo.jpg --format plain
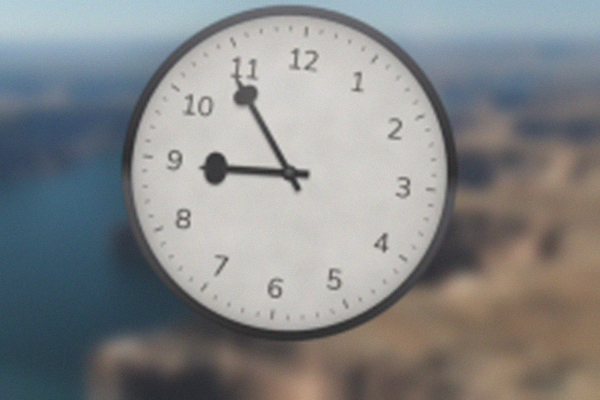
8:54
